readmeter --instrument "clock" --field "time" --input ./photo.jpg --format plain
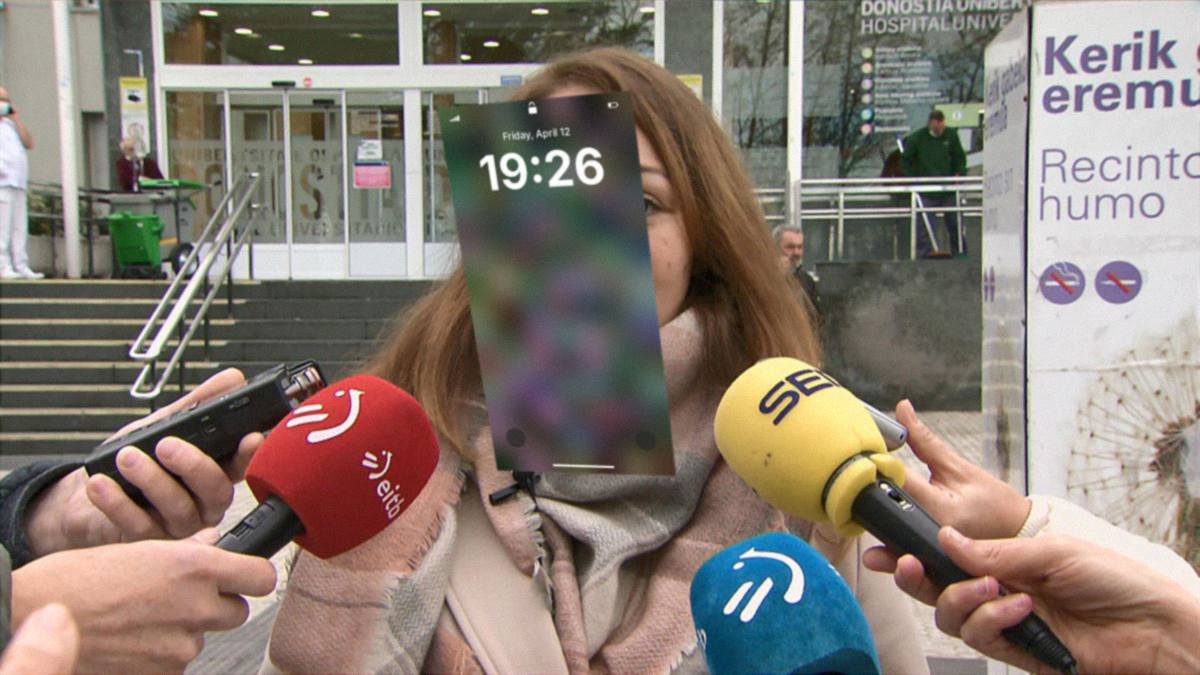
19:26
